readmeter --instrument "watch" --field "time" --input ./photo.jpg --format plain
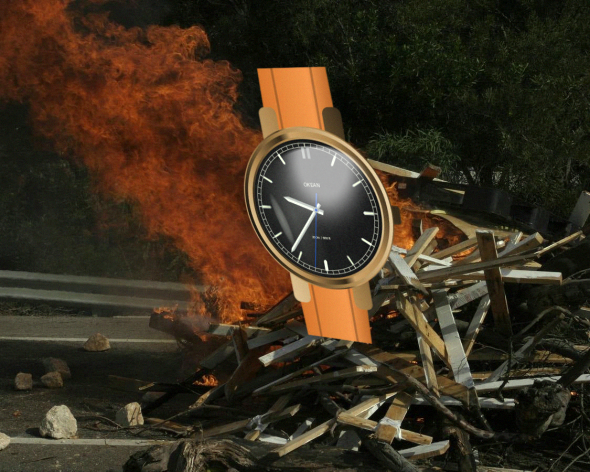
9:36:32
